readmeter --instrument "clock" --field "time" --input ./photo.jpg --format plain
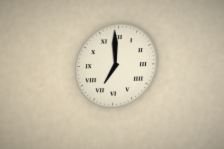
6:59
